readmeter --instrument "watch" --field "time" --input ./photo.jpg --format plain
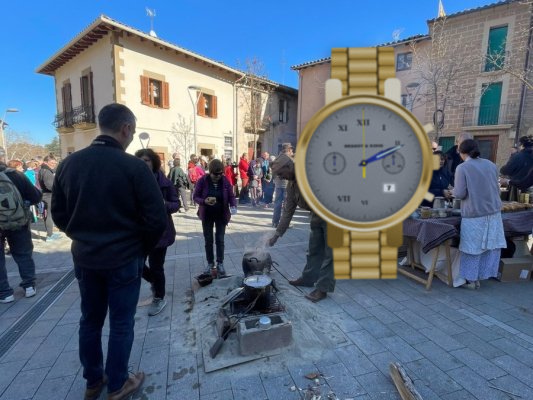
2:11
